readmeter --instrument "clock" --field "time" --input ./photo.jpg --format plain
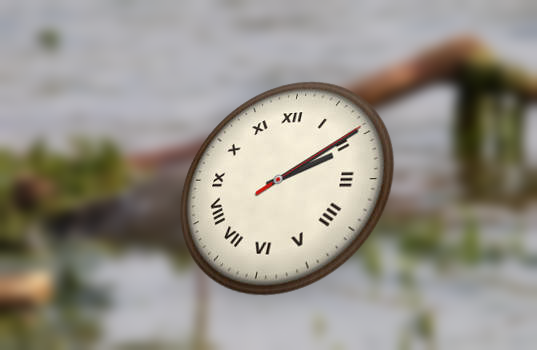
2:09:09
